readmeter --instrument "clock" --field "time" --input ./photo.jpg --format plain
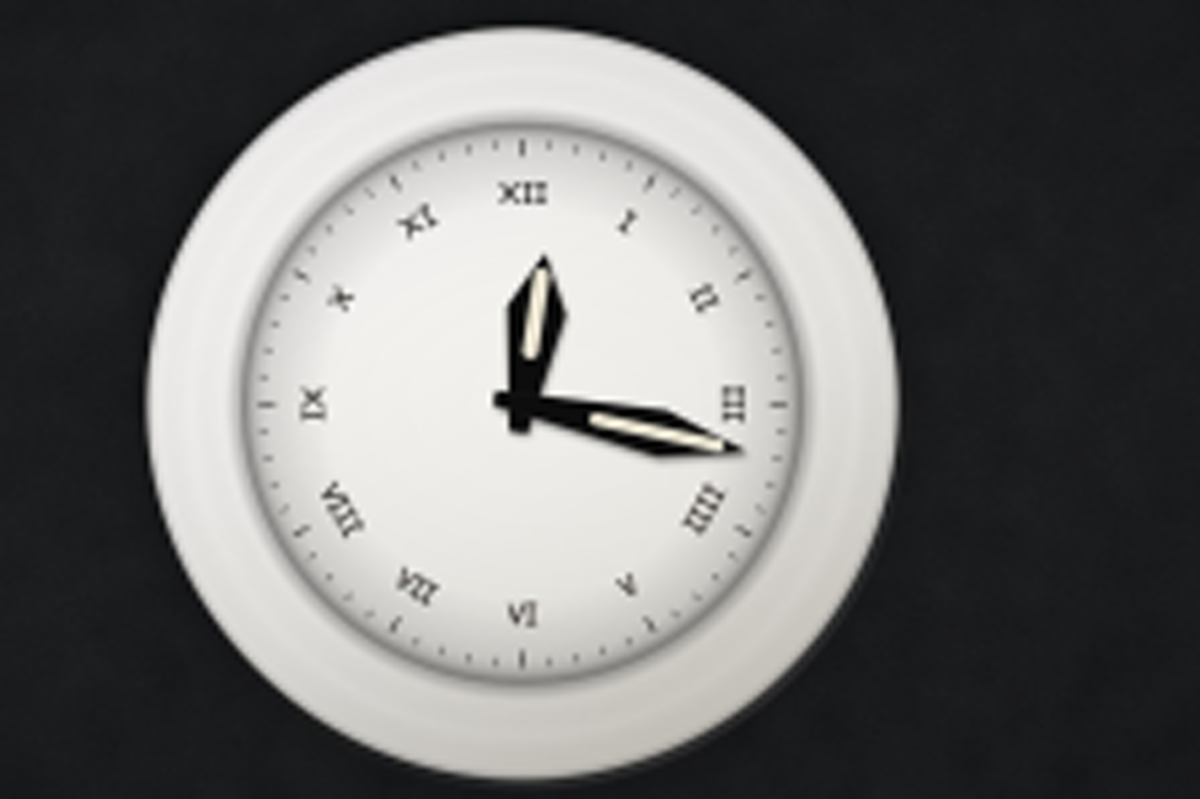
12:17
